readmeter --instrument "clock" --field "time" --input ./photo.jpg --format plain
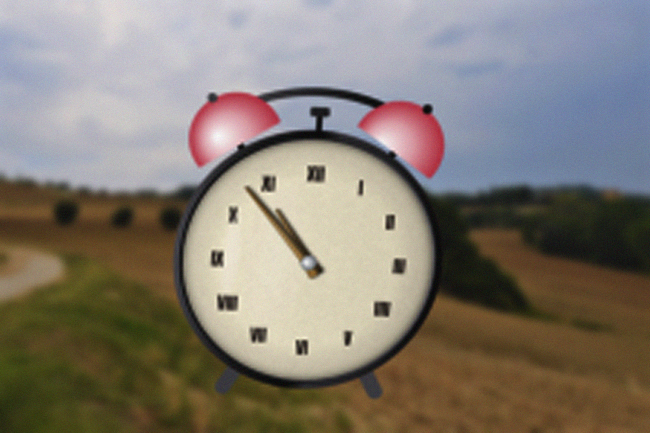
10:53
